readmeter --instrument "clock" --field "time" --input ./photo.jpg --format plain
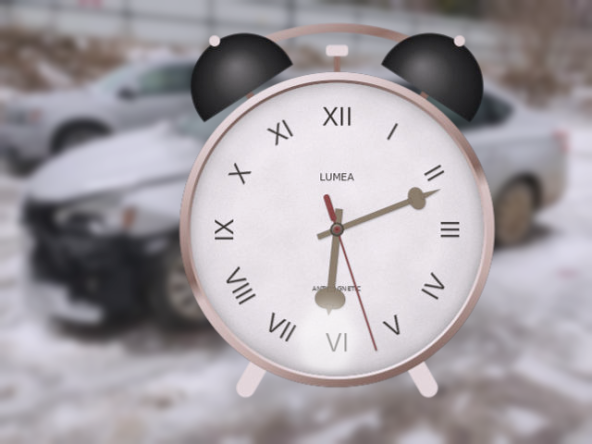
6:11:27
